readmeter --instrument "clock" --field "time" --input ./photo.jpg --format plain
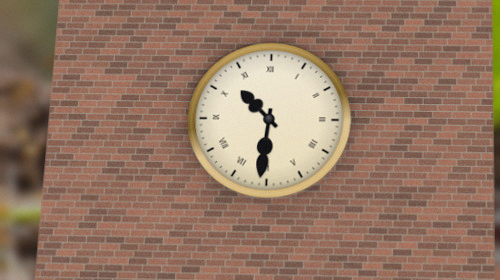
10:31
